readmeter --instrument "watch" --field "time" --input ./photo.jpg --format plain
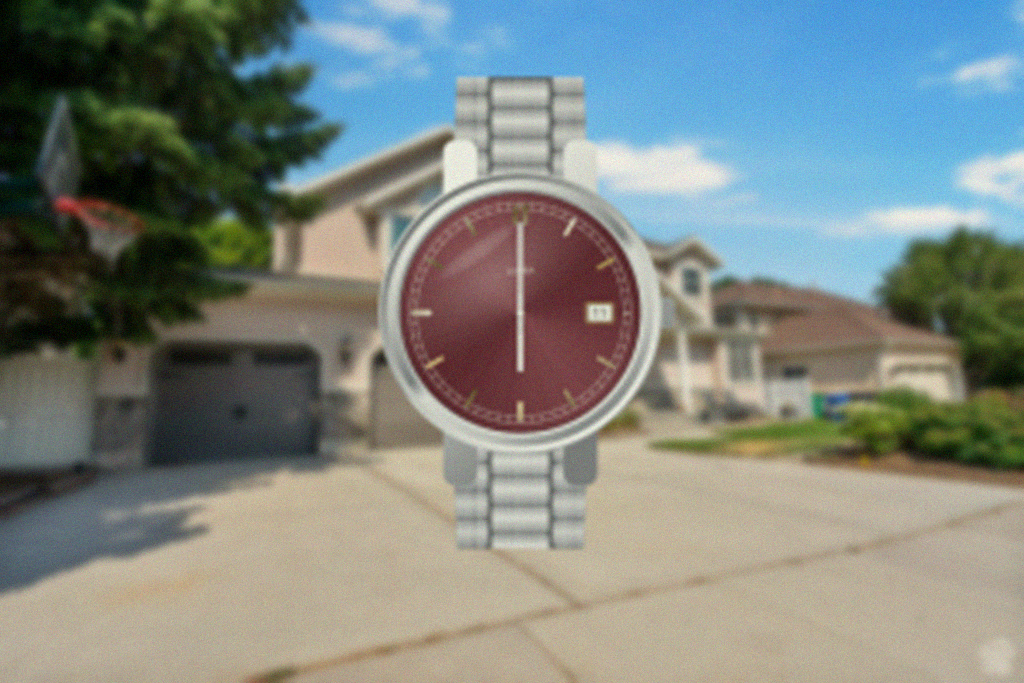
6:00
